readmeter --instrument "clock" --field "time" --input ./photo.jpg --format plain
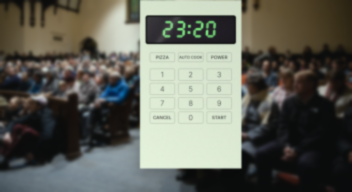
23:20
